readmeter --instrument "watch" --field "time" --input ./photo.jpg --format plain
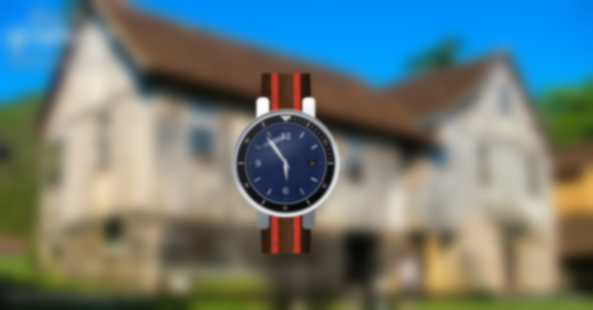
5:54
